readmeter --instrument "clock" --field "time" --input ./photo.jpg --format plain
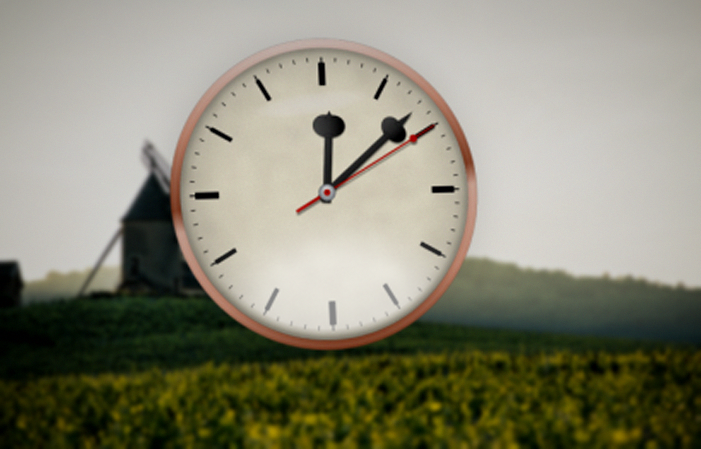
12:08:10
